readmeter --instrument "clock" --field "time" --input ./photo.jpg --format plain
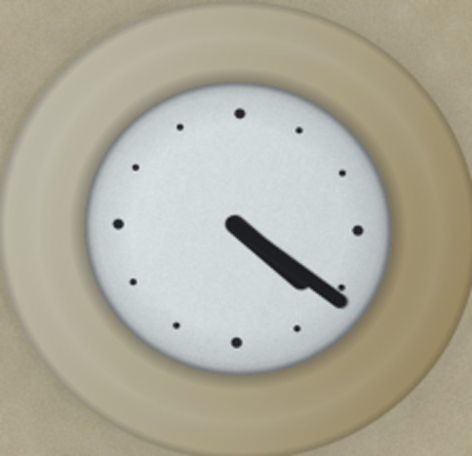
4:21
